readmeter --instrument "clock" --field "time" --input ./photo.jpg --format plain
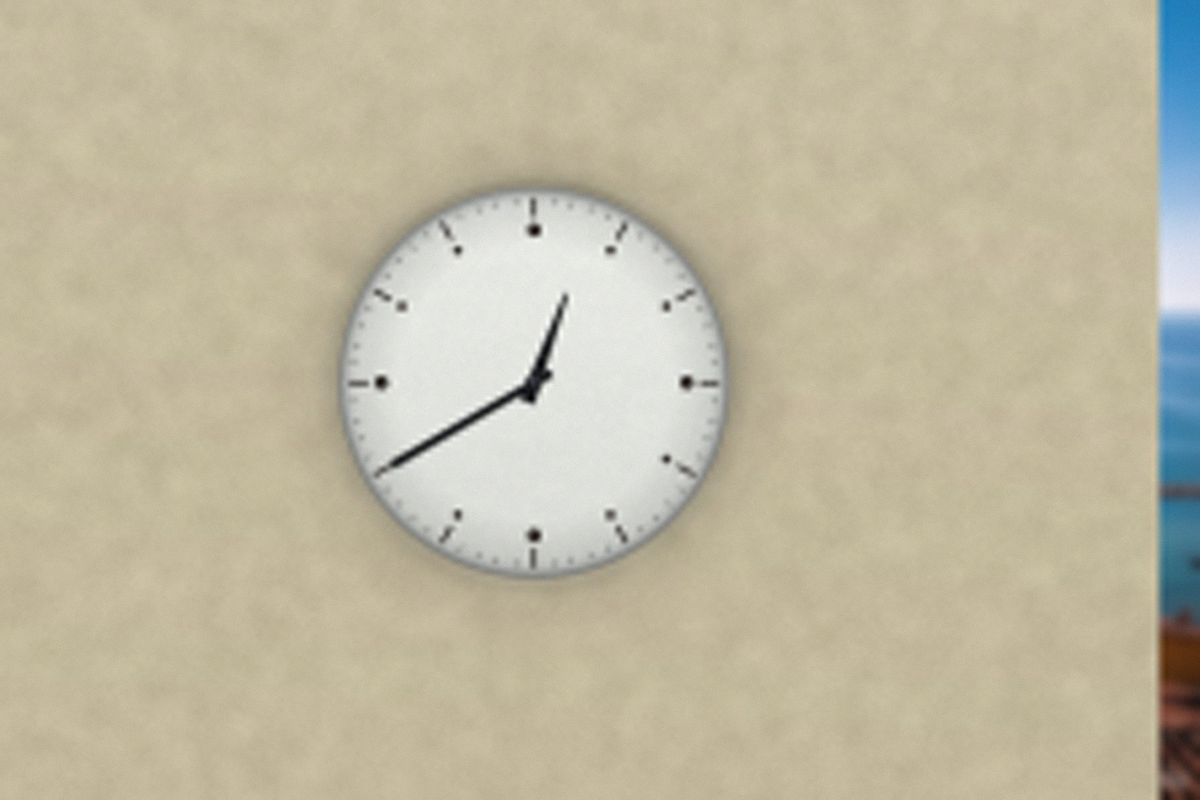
12:40
